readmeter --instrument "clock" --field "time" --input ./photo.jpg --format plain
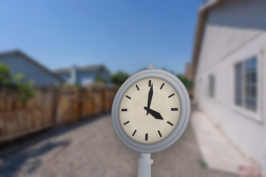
4:01
